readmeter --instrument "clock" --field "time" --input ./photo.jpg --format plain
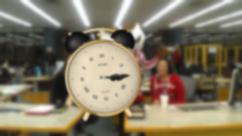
3:15
